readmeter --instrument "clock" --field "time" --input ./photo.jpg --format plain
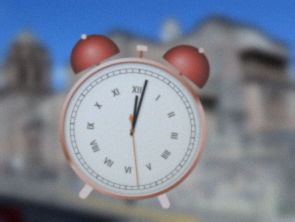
12:01:28
